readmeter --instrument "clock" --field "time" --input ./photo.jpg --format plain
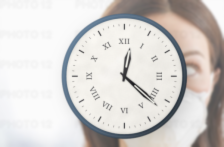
12:22
